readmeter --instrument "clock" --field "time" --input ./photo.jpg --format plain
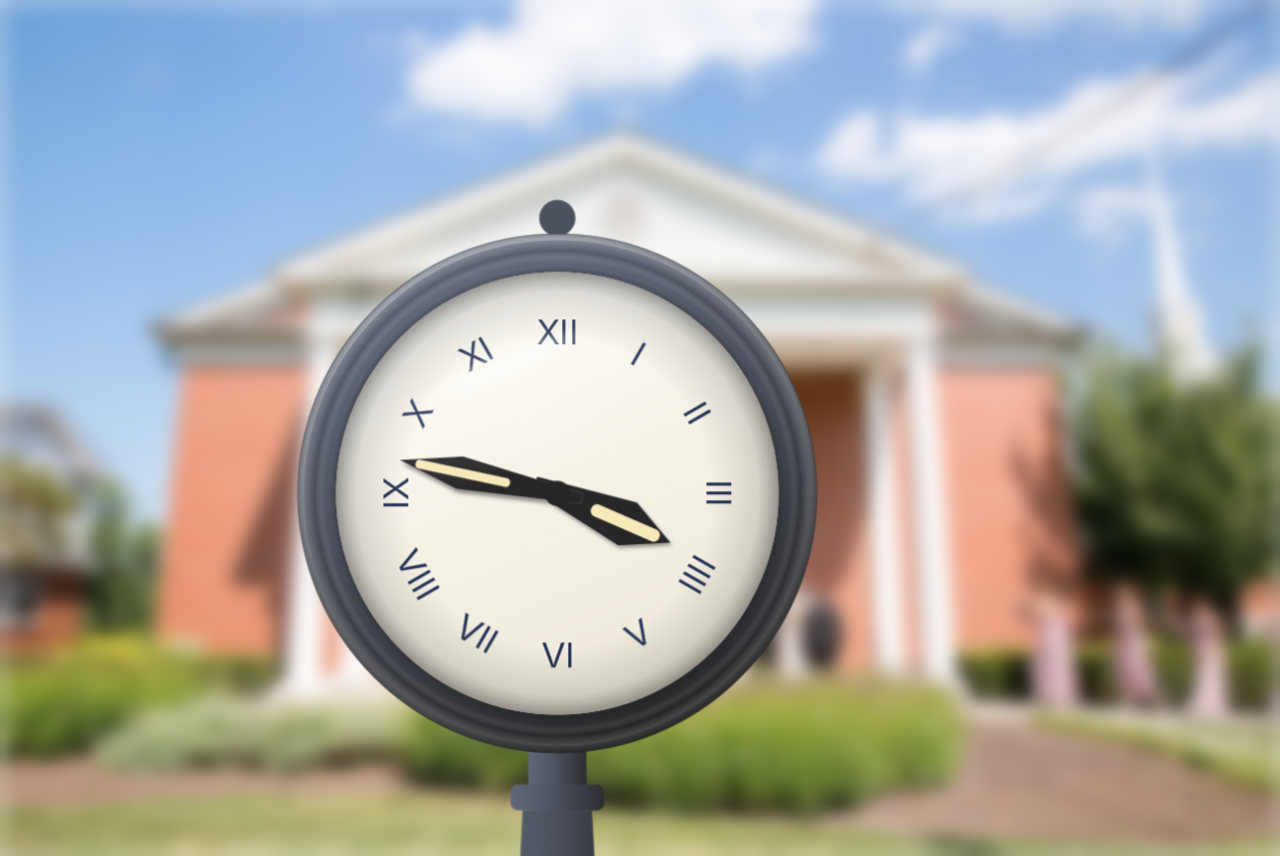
3:47
